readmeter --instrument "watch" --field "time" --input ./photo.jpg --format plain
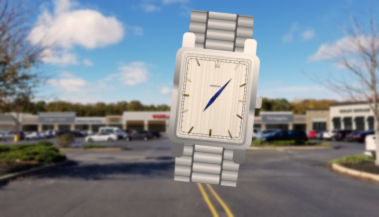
7:06
